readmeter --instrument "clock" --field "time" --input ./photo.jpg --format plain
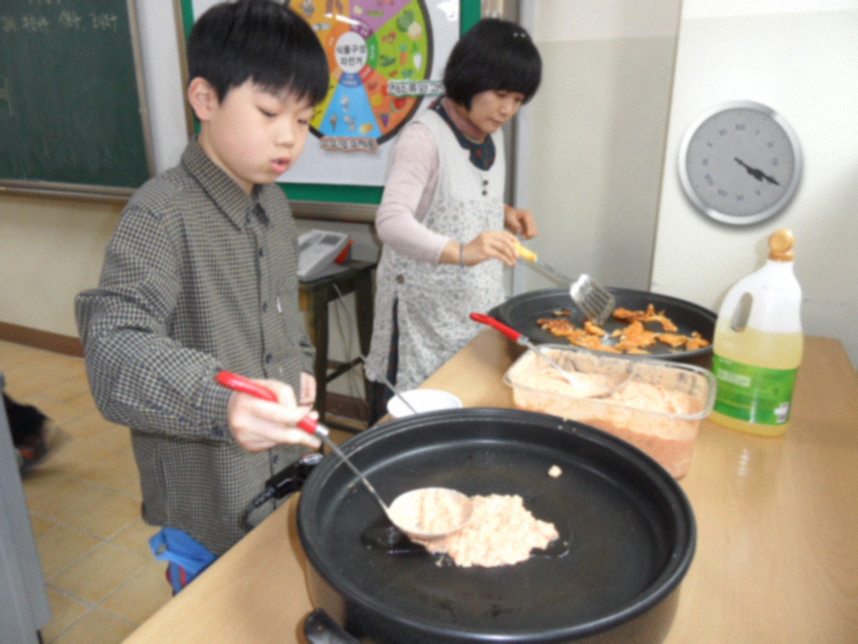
4:20
